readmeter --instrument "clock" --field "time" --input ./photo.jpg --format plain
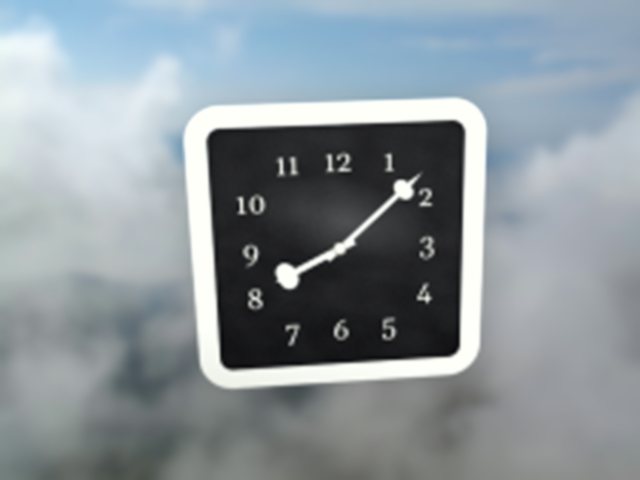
8:08
